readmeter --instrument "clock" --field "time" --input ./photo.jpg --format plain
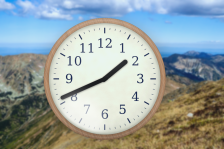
1:41
